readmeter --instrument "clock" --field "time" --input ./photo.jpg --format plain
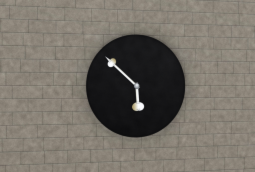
5:52
